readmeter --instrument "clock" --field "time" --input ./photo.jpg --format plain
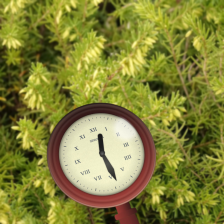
12:29
